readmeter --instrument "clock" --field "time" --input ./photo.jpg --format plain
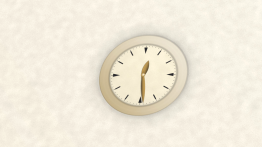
12:29
